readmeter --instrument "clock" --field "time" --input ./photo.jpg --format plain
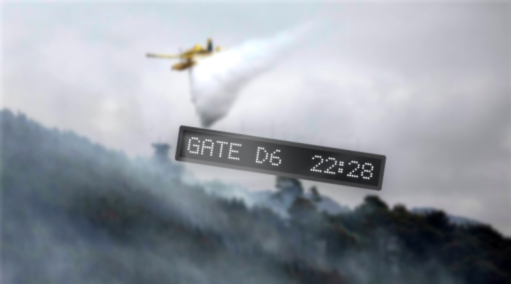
22:28
